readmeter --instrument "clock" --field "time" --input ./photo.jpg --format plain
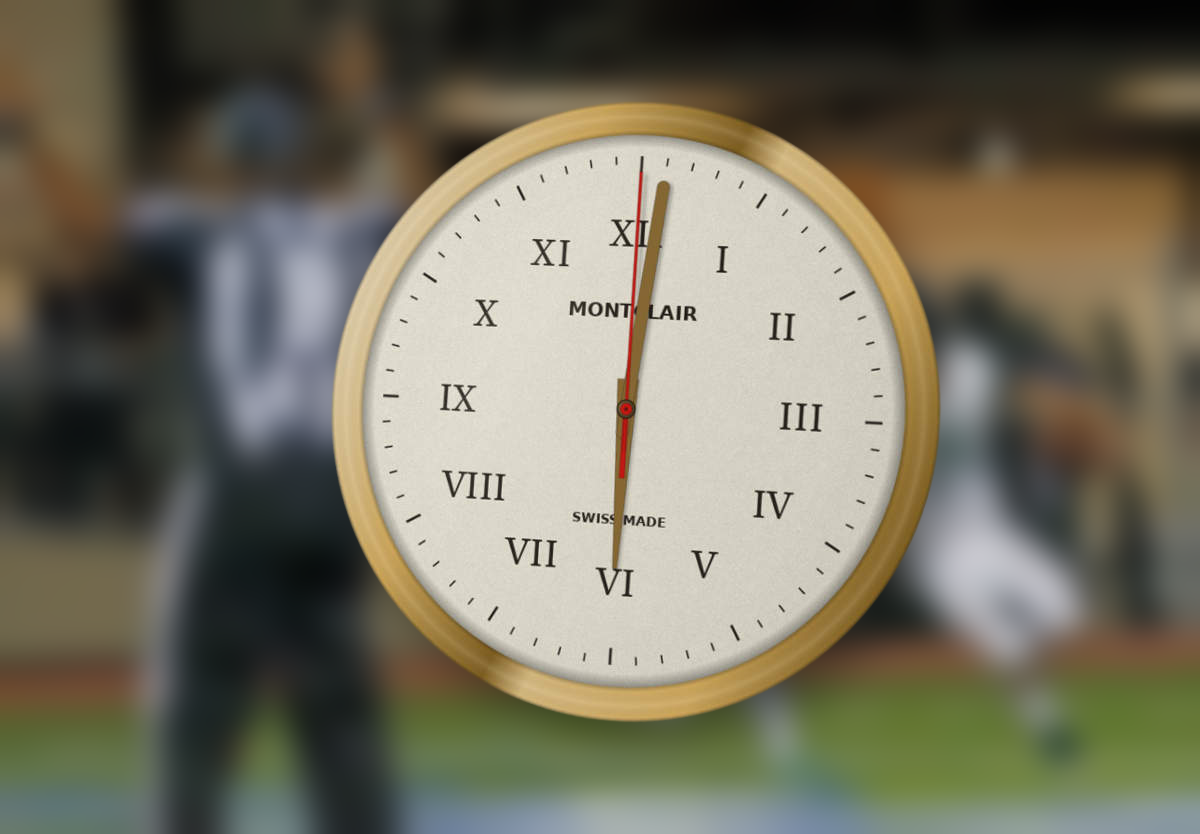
6:01:00
